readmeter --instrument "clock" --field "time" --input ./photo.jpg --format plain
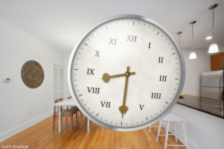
8:30
